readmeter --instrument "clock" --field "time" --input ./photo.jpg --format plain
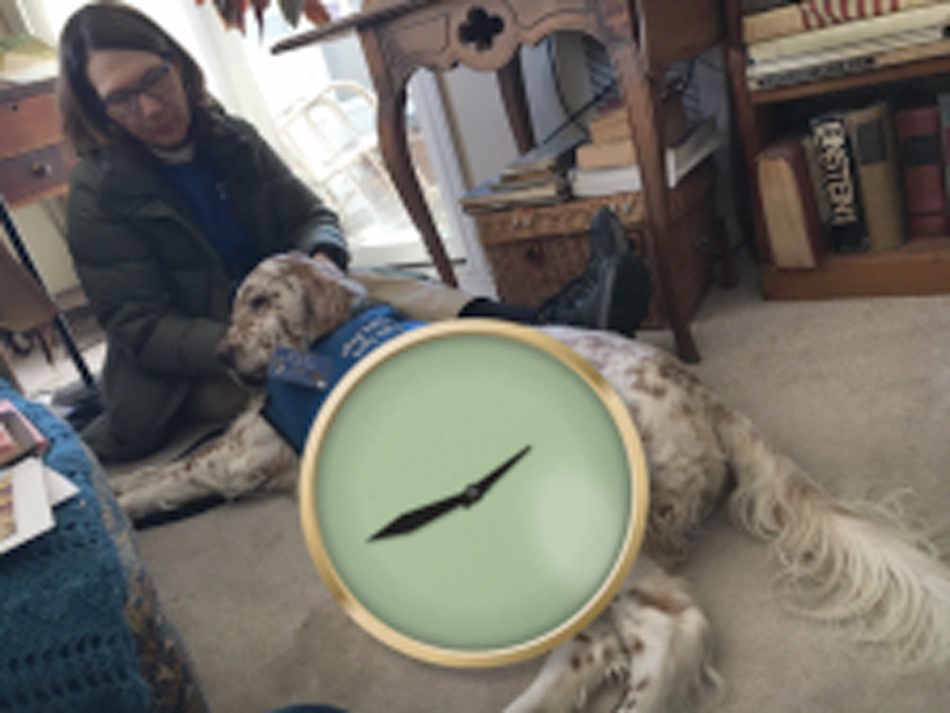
1:41
